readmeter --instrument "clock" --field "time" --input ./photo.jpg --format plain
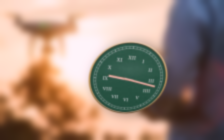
9:17
